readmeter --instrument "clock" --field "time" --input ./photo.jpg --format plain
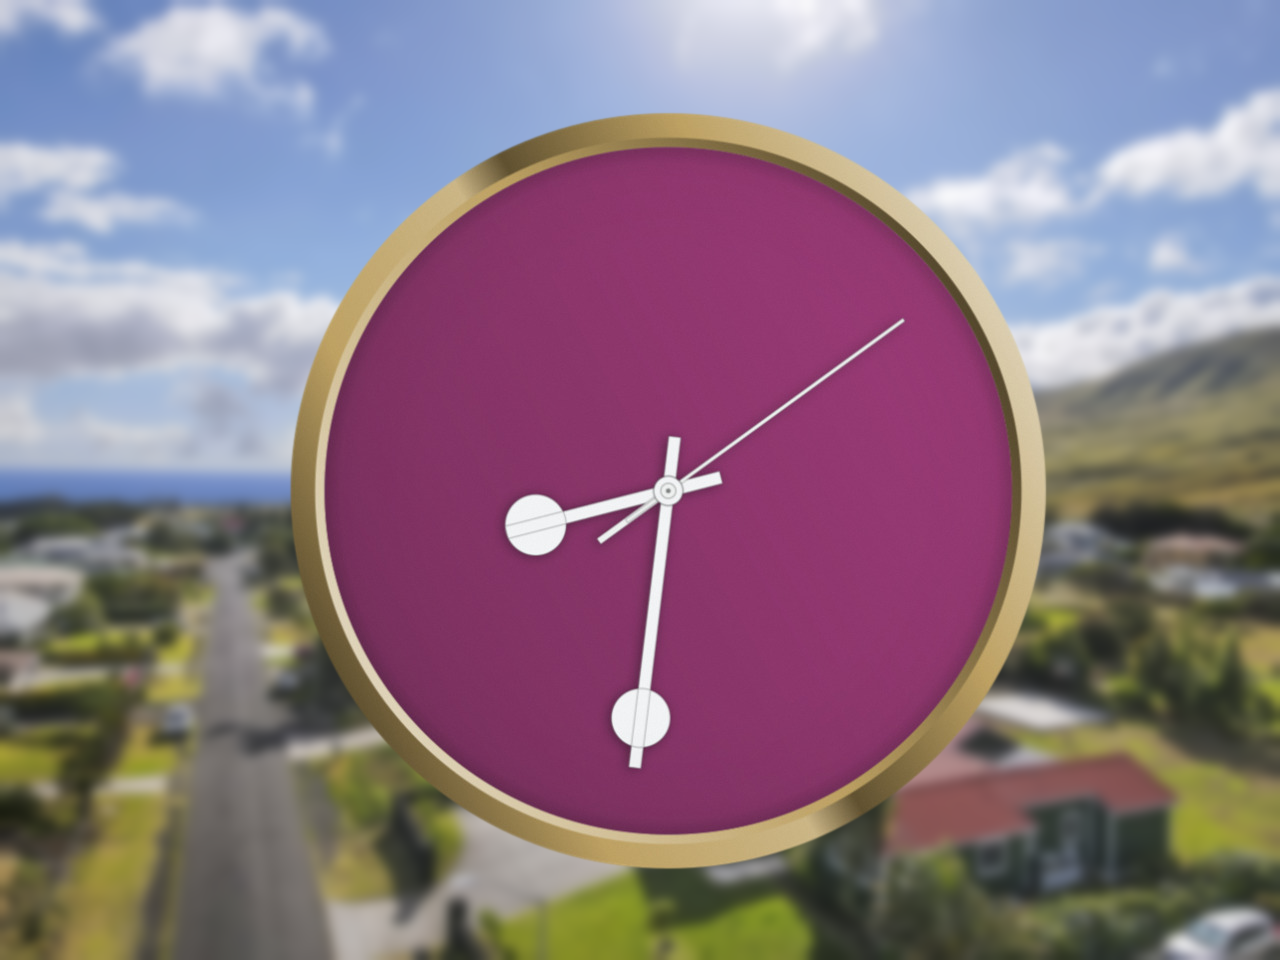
8:31:09
